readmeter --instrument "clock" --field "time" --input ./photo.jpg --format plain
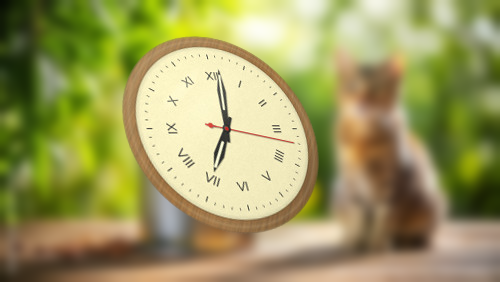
7:01:17
